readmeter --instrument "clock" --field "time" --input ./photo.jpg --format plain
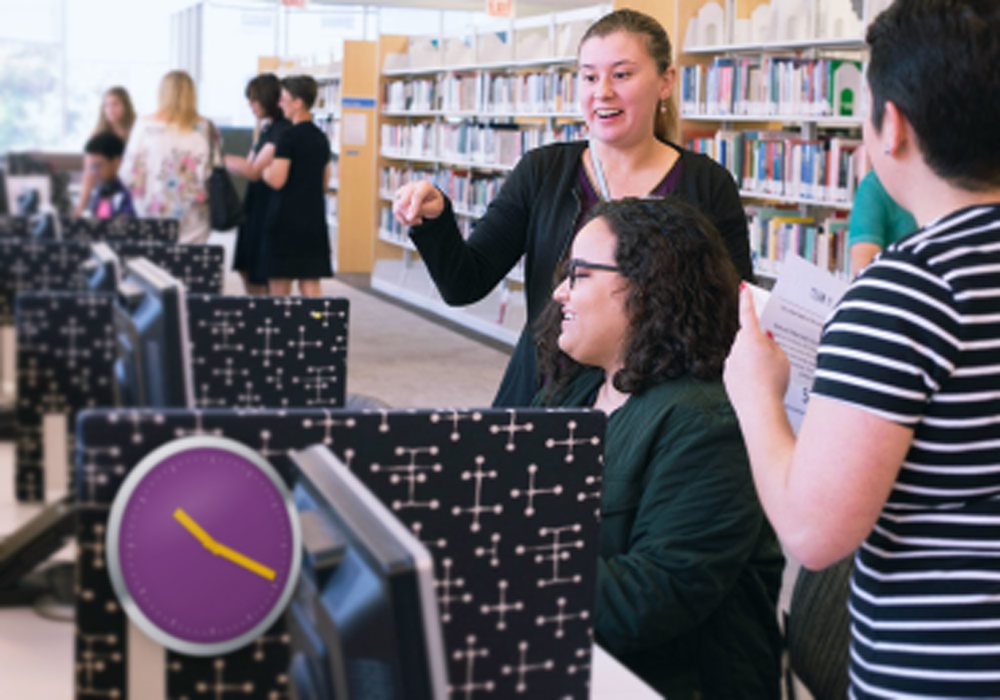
10:19
